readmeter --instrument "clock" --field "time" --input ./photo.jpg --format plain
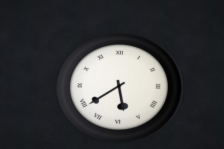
5:39
